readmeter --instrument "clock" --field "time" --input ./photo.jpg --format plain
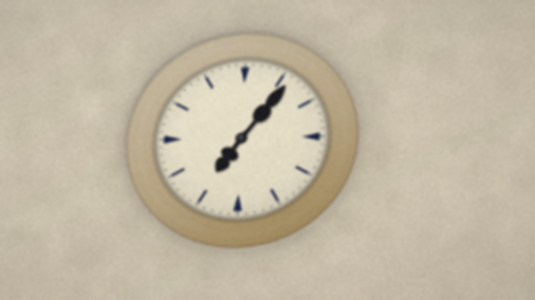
7:06
